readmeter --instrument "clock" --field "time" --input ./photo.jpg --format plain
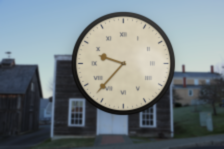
9:37
